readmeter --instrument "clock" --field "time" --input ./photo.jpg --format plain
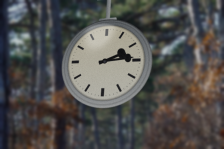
2:14
